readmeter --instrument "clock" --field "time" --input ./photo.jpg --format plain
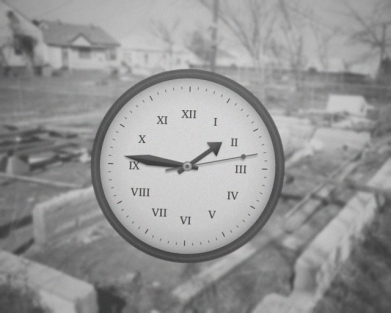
1:46:13
